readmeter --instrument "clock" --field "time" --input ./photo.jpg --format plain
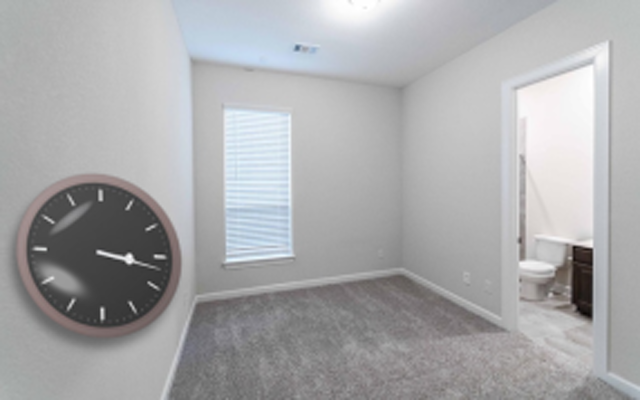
3:17
